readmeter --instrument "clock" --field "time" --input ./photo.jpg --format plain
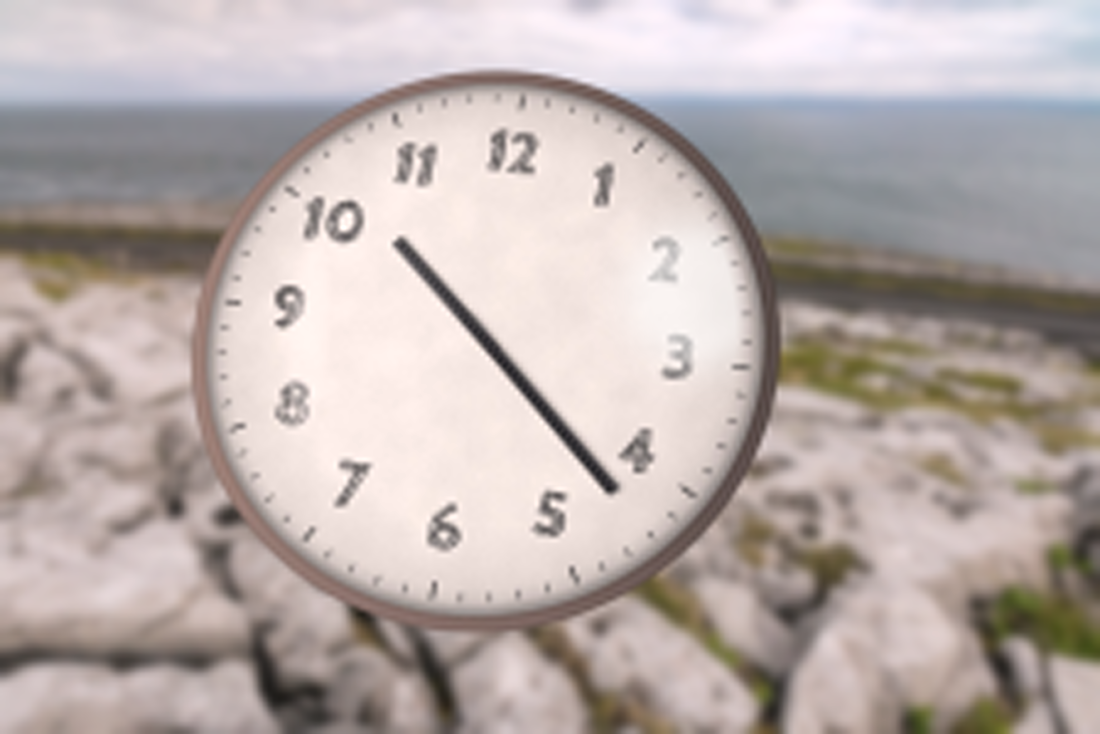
10:22
